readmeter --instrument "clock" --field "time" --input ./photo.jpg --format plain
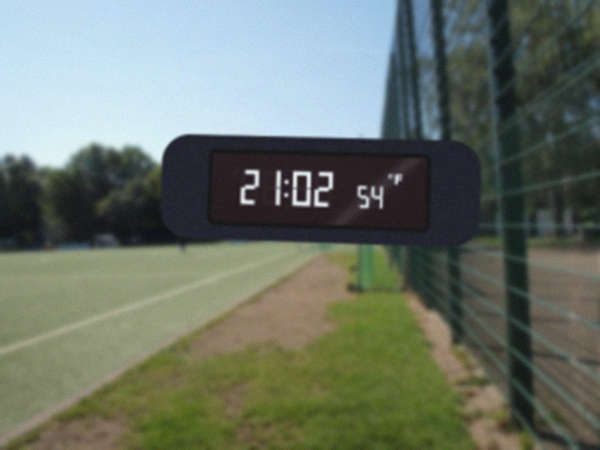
21:02
